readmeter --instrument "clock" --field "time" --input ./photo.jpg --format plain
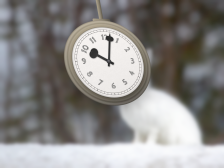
10:02
